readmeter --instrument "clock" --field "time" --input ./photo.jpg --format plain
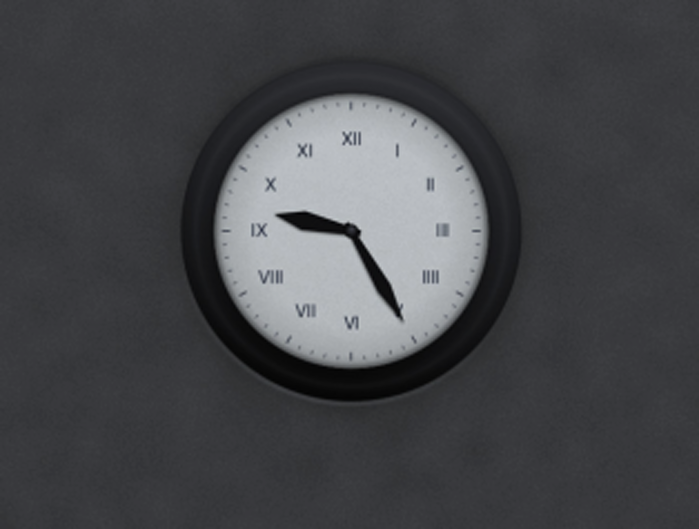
9:25
